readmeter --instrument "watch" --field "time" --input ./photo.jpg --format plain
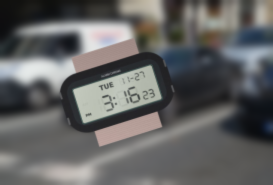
3:16
